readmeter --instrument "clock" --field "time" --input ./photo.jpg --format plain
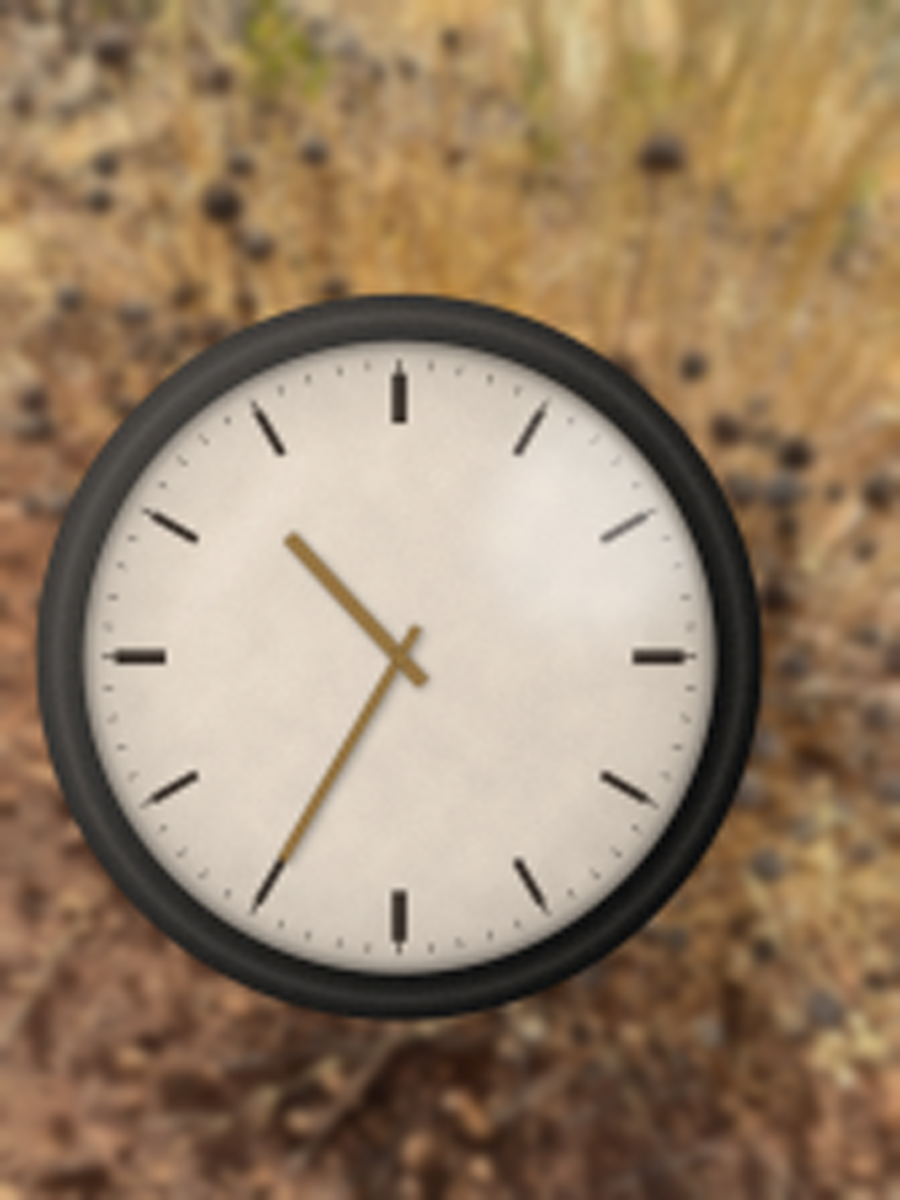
10:35
